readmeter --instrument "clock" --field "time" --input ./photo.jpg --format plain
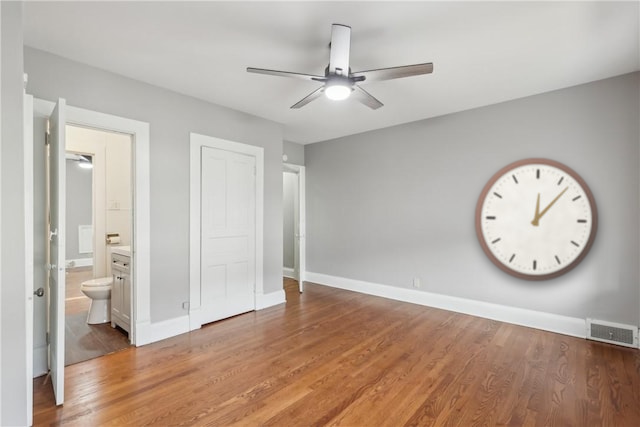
12:07
